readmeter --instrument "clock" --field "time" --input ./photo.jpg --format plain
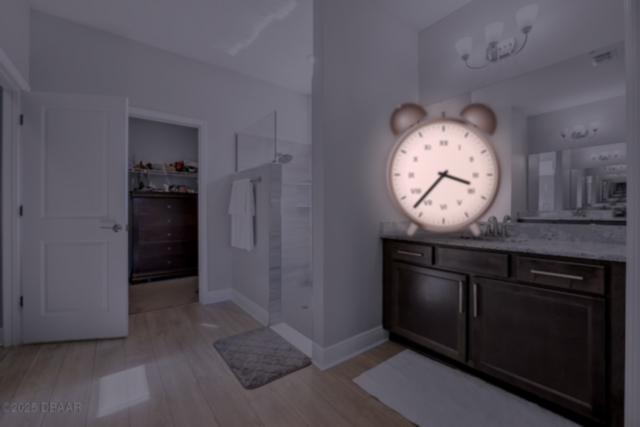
3:37
